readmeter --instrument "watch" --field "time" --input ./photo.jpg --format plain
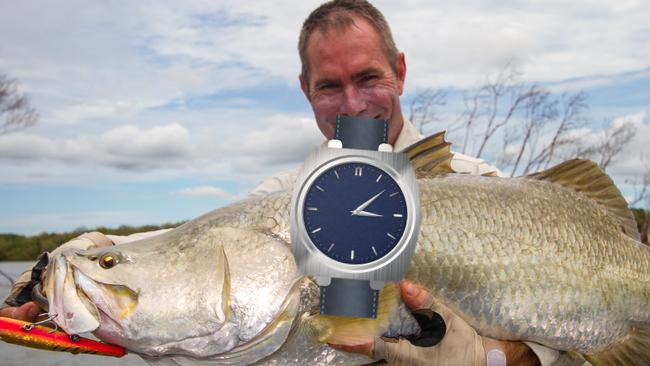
3:08
